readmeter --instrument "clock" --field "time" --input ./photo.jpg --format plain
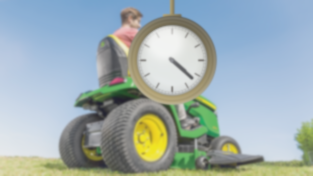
4:22
